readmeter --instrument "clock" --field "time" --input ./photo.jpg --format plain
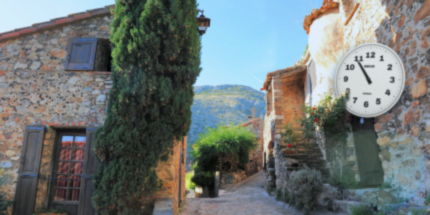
10:54
